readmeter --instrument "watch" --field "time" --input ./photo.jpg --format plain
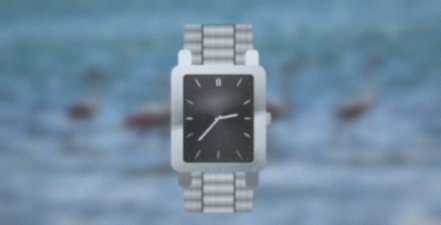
2:37
